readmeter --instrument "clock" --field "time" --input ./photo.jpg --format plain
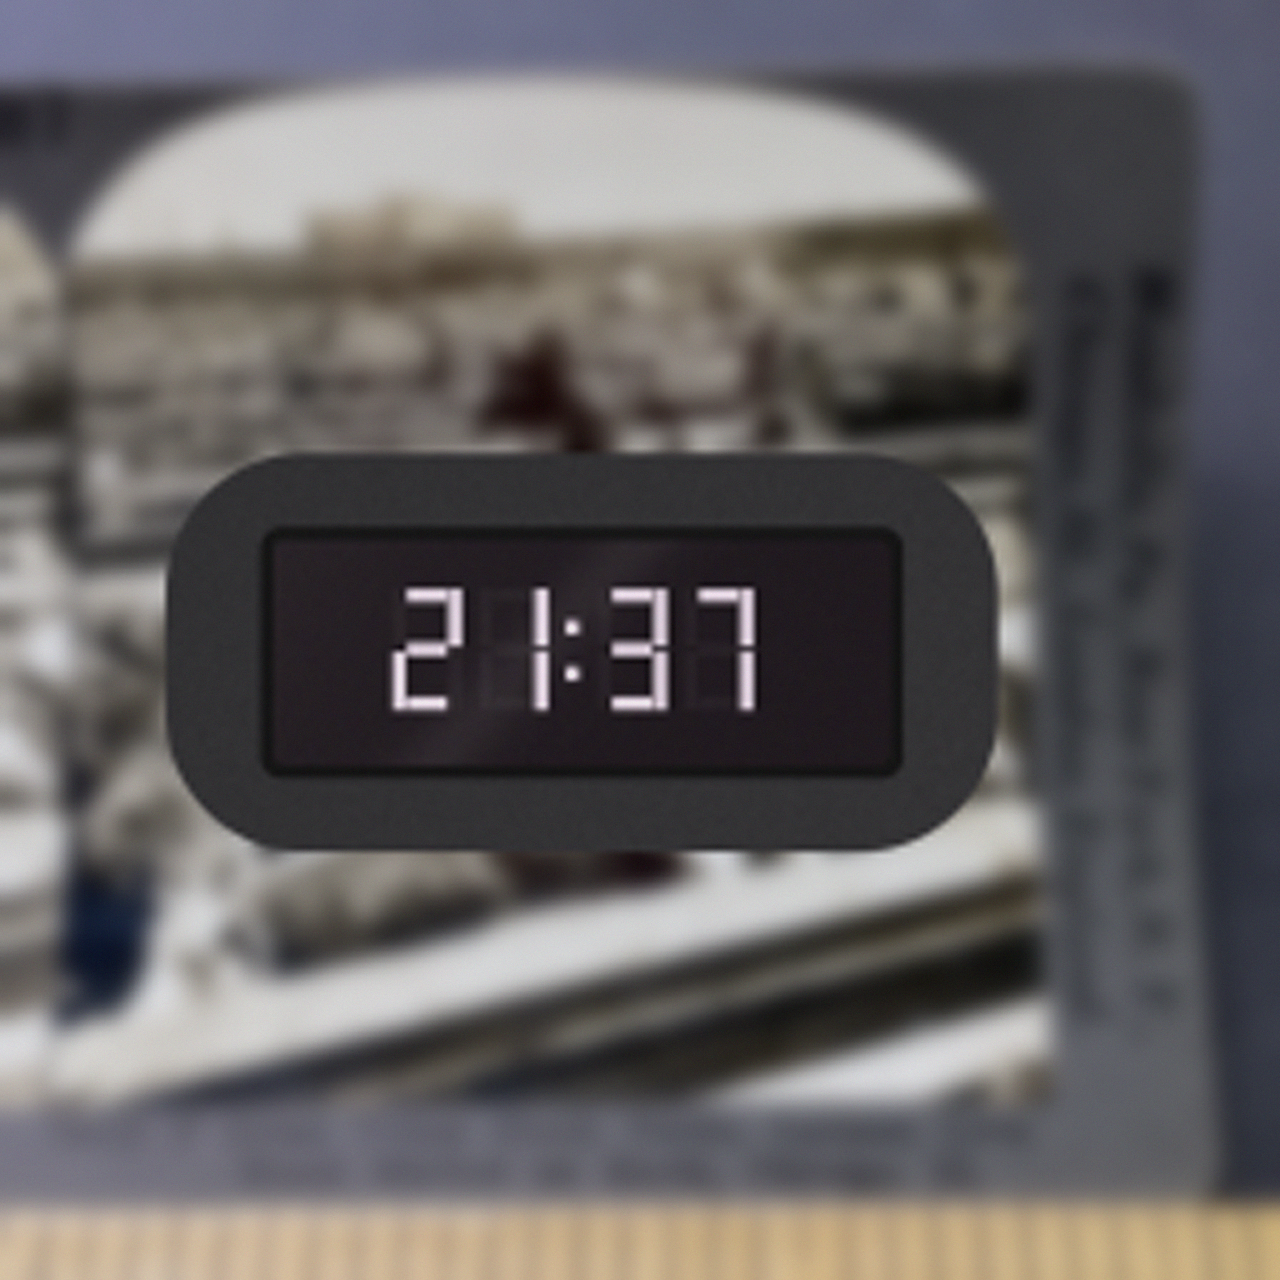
21:37
